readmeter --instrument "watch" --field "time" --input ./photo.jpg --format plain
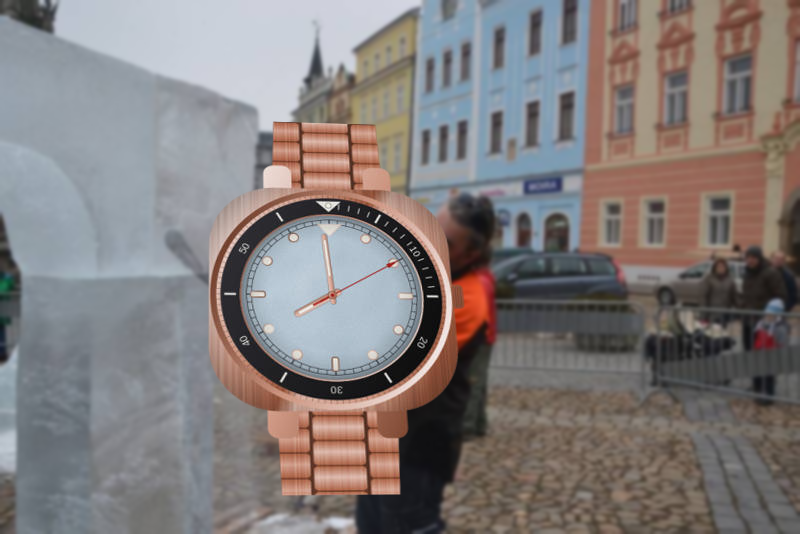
7:59:10
